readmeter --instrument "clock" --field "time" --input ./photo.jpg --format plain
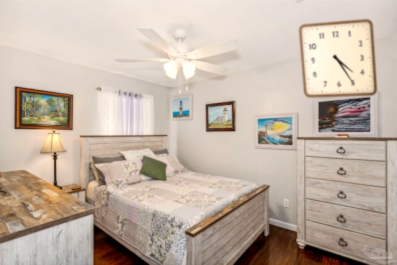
4:25
